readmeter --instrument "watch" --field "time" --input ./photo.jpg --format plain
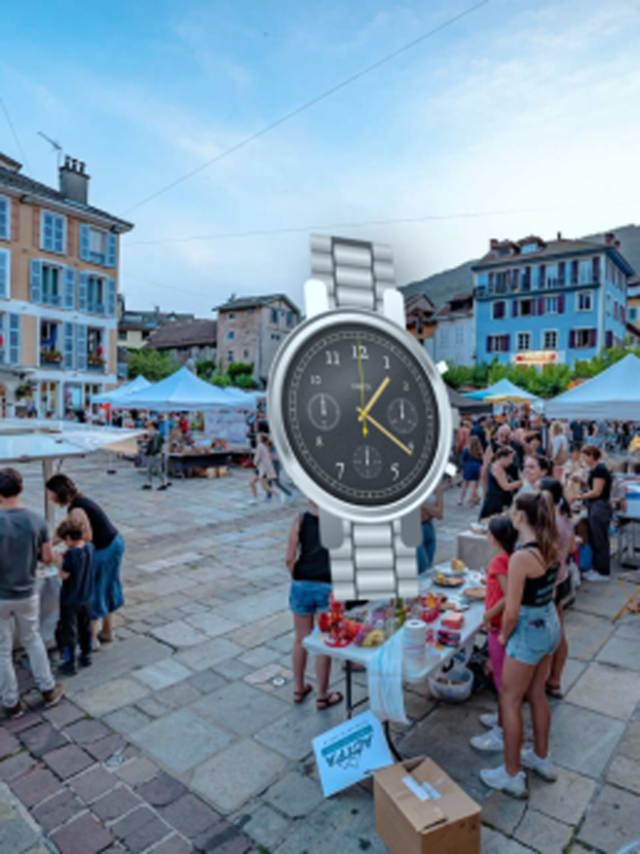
1:21
